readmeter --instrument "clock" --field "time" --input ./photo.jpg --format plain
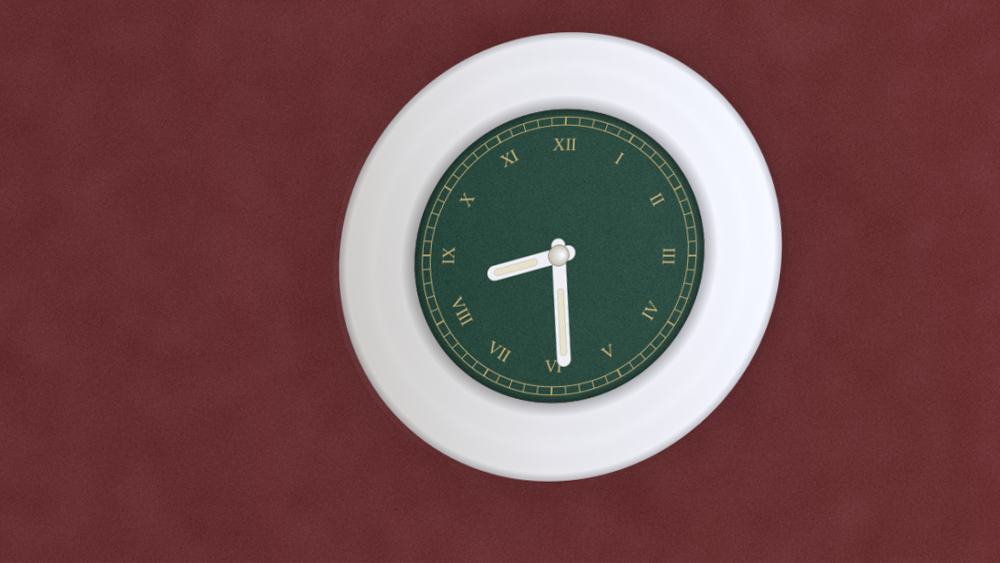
8:29
